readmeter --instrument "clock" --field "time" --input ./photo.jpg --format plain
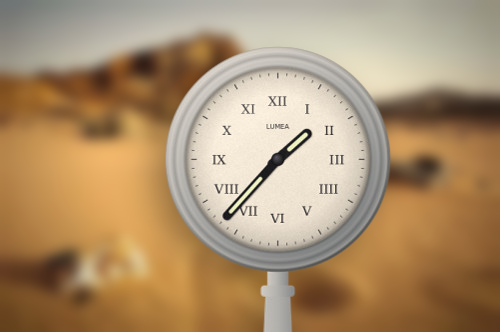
1:37
